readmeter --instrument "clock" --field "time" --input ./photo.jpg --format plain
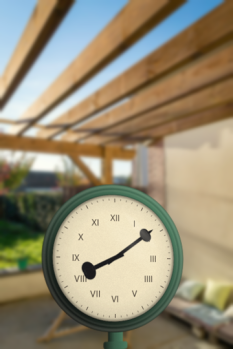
8:09
